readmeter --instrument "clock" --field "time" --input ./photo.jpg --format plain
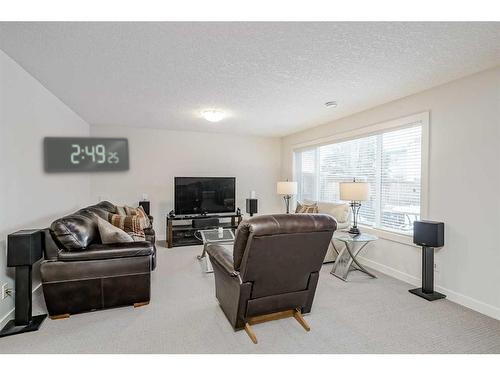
2:49:25
